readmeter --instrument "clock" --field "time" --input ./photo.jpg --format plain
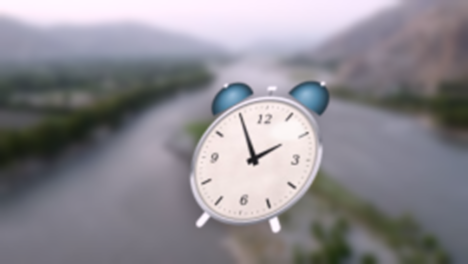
1:55
